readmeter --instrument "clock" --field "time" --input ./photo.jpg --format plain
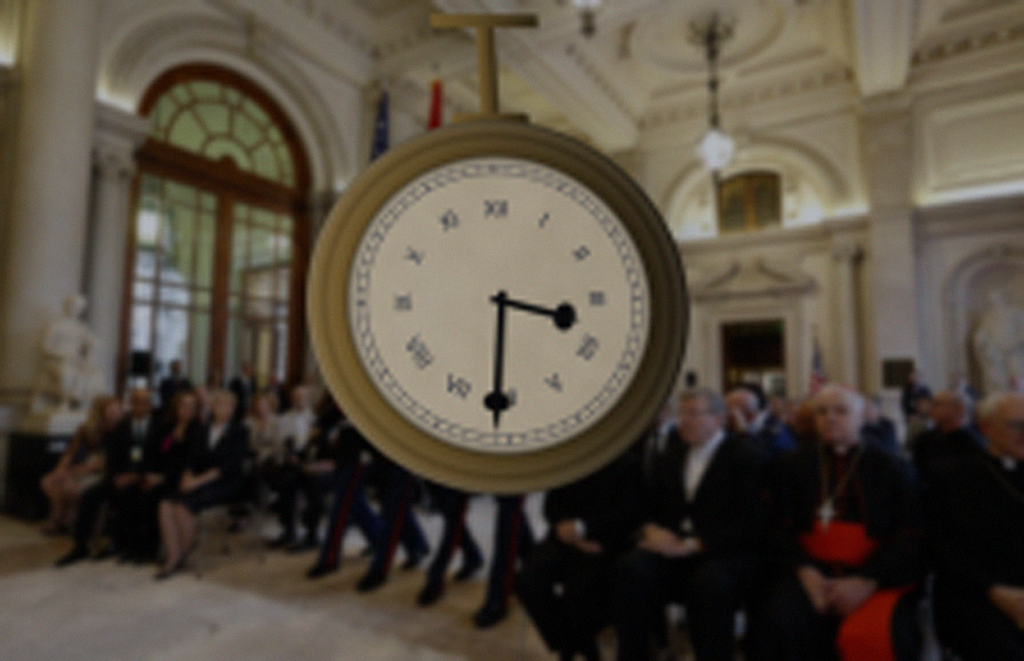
3:31
